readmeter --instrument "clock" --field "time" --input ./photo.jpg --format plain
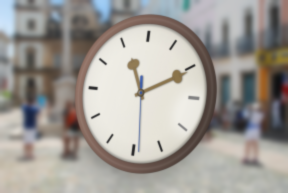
11:10:29
